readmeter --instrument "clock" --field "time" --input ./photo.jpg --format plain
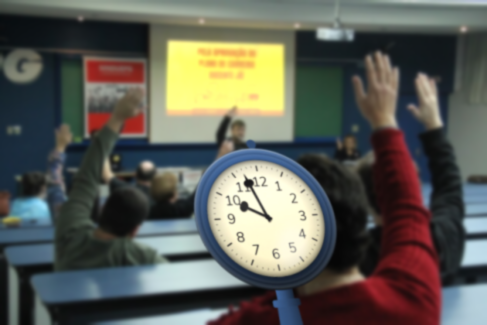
9:57
